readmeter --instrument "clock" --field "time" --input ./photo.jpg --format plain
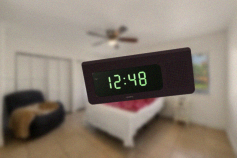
12:48
